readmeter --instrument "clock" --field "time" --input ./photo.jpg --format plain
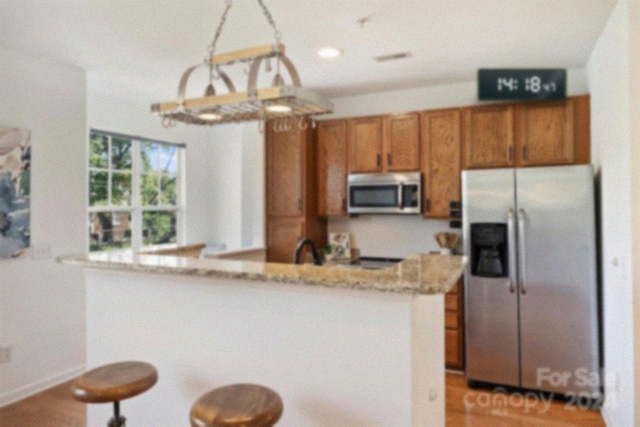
14:18
